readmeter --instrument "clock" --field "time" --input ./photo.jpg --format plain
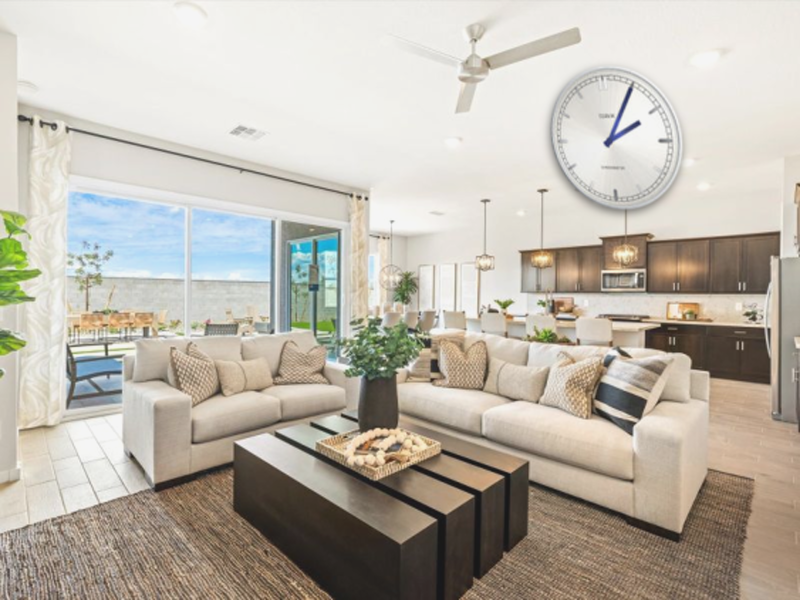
2:05
